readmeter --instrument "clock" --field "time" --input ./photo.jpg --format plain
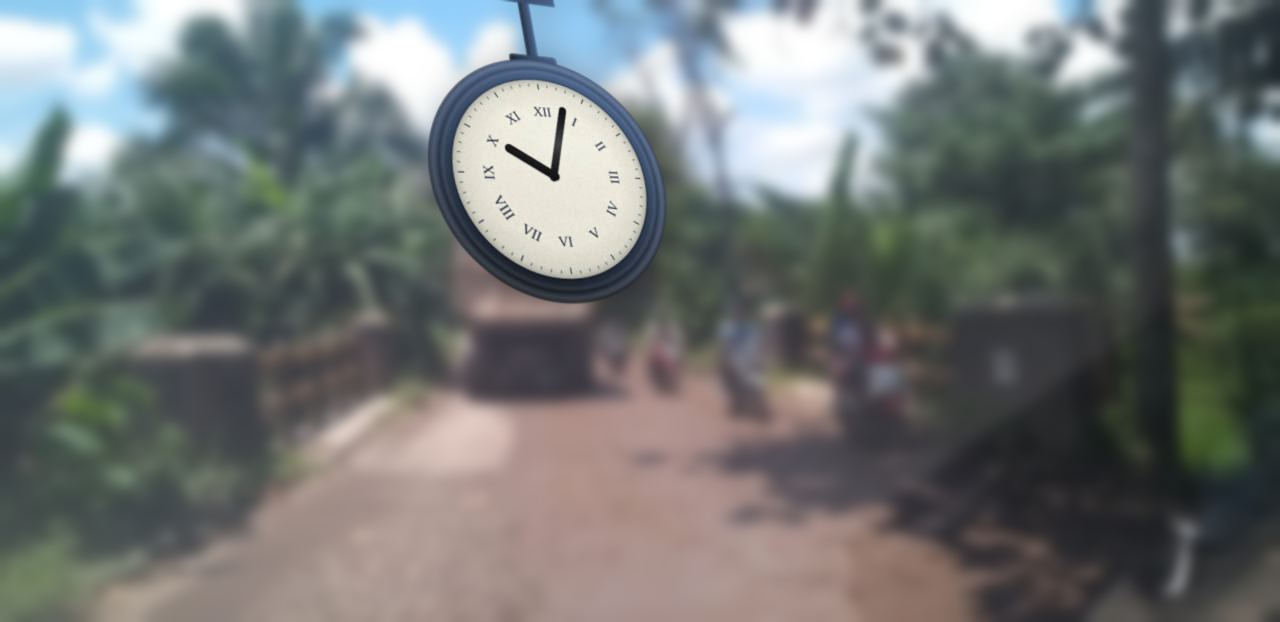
10:03
